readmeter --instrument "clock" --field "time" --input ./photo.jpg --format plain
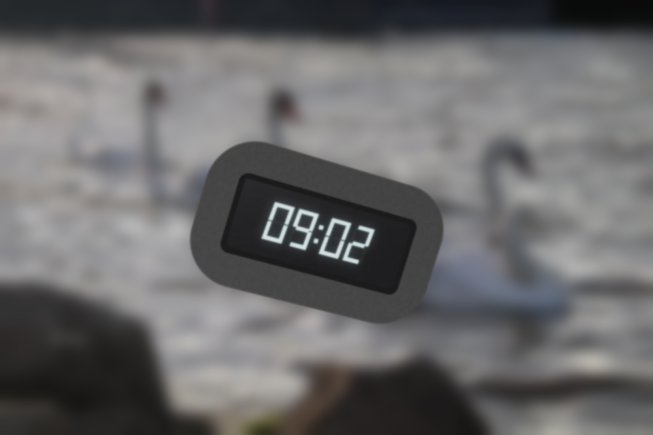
9:02
